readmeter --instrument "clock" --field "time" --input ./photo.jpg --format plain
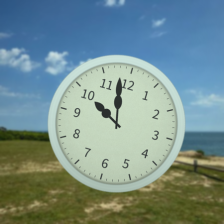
9:58
